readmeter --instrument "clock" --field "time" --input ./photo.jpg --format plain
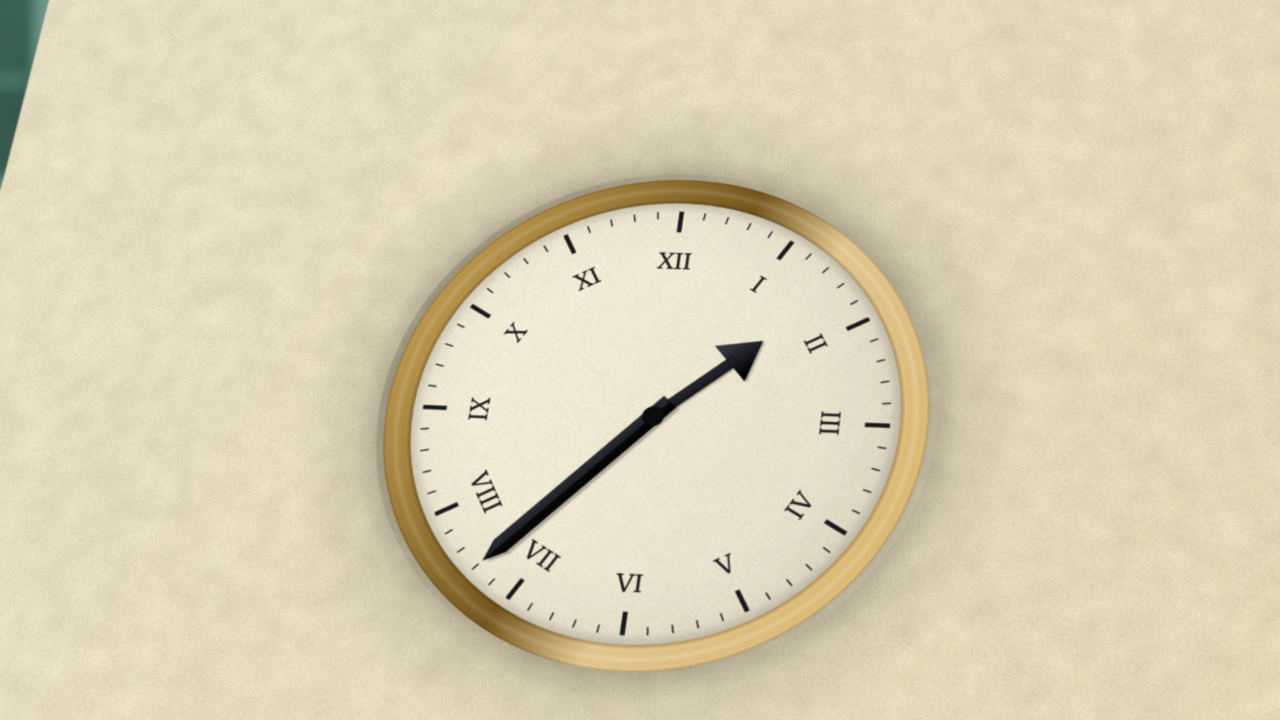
1:37
